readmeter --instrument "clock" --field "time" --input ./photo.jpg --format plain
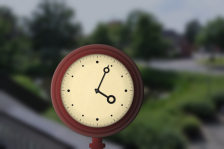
4:04
